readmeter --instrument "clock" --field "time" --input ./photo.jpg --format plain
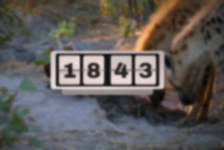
18:43
